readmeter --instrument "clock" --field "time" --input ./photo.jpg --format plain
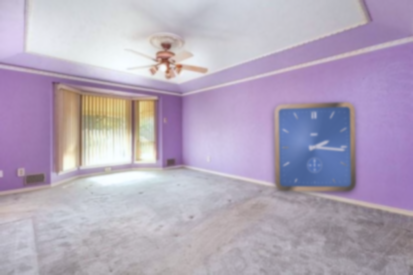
2:16
